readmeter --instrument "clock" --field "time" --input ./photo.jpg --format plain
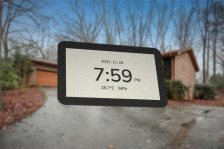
7:59
